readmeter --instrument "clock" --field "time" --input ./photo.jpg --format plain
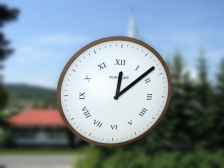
12:08
